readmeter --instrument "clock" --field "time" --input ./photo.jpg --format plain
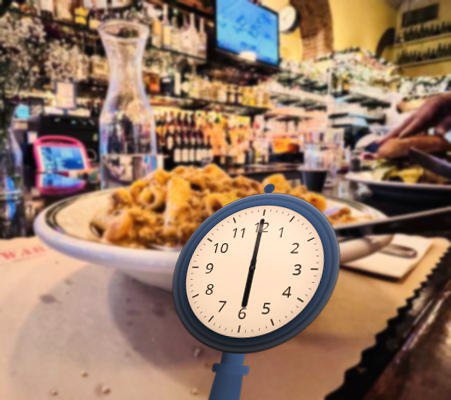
6:00
